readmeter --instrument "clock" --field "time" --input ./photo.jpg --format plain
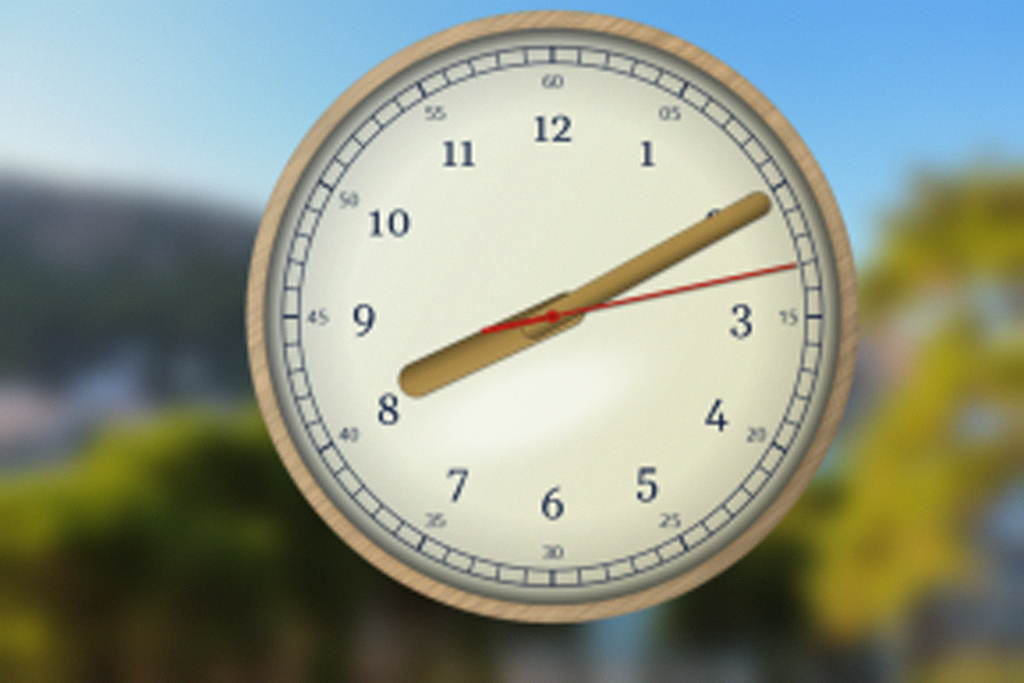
8:10:13
